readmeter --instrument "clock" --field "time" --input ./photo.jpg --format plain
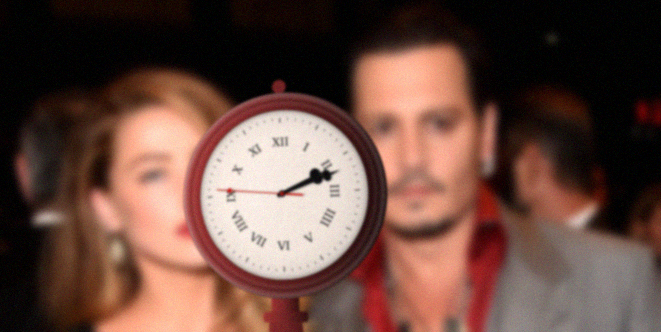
2:11:46
